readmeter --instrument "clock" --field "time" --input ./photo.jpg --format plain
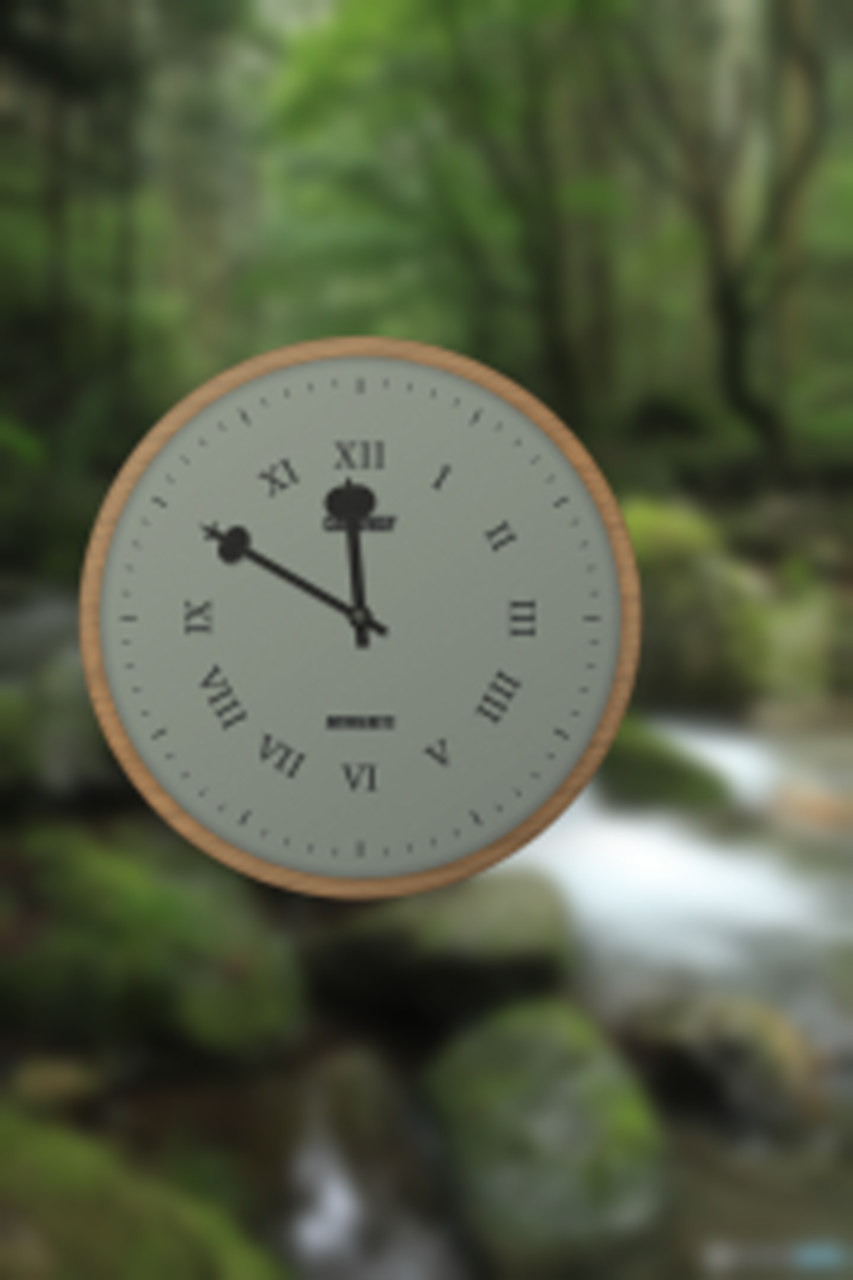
11:50
